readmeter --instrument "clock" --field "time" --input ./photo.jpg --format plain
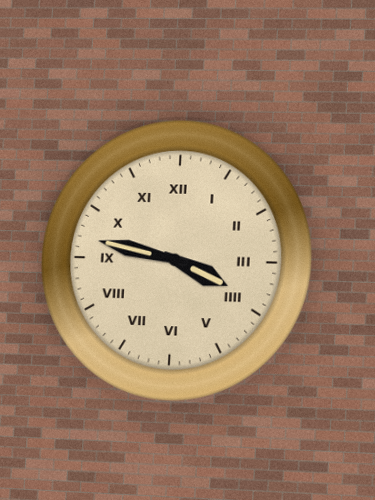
3:47
